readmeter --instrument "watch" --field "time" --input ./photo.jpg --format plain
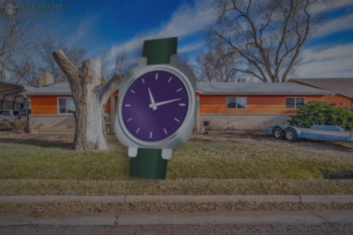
11:13
